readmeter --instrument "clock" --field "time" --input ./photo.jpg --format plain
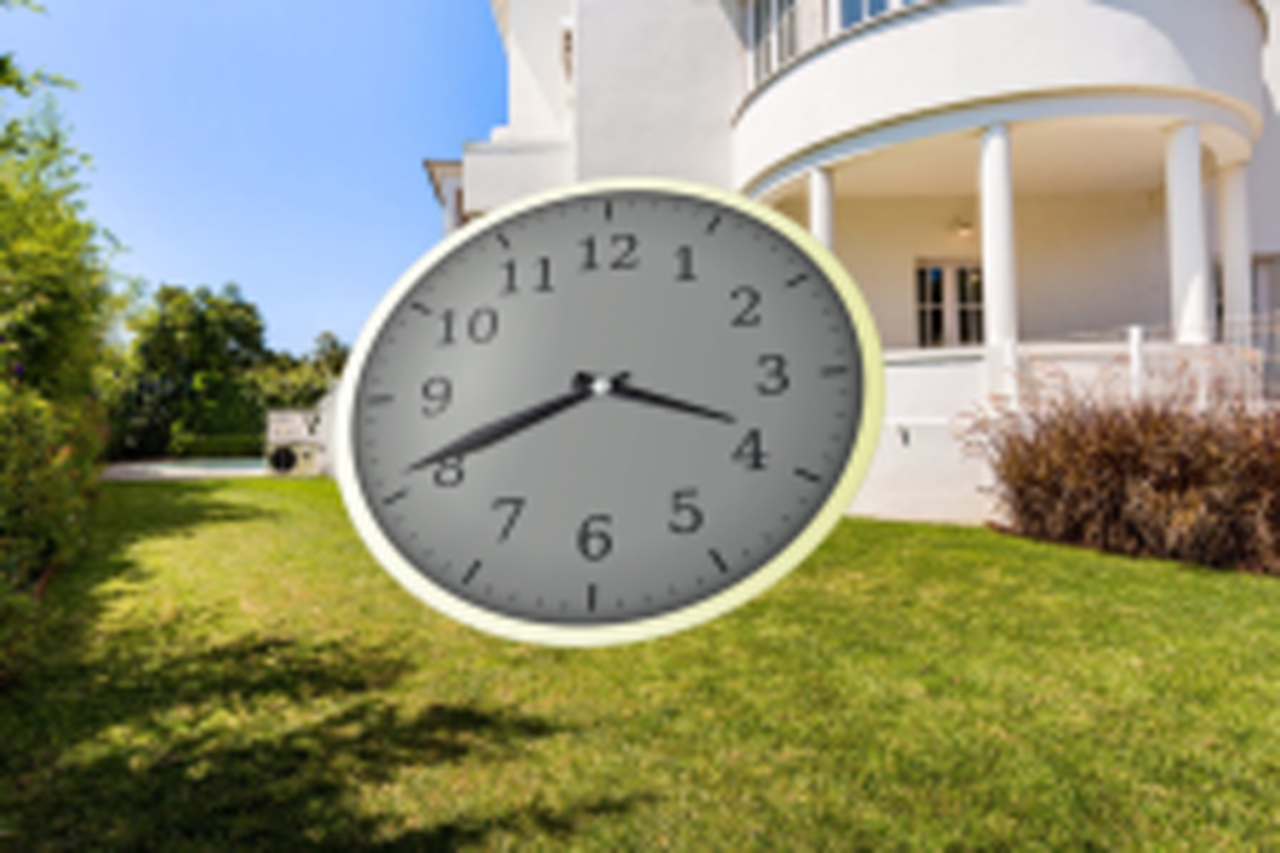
3:41
